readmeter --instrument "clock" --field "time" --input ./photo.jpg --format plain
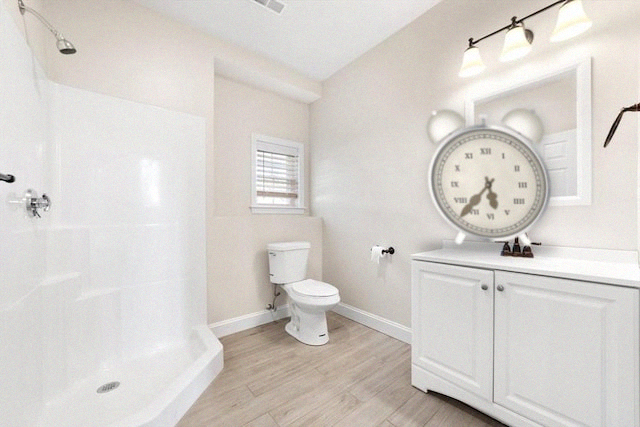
5:37
